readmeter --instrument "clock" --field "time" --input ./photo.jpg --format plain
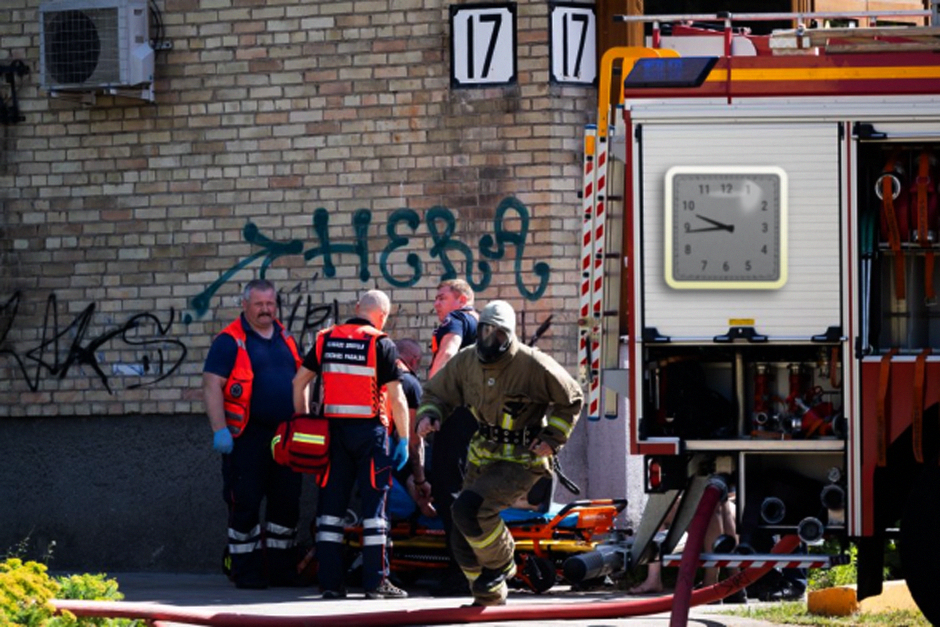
9:44
